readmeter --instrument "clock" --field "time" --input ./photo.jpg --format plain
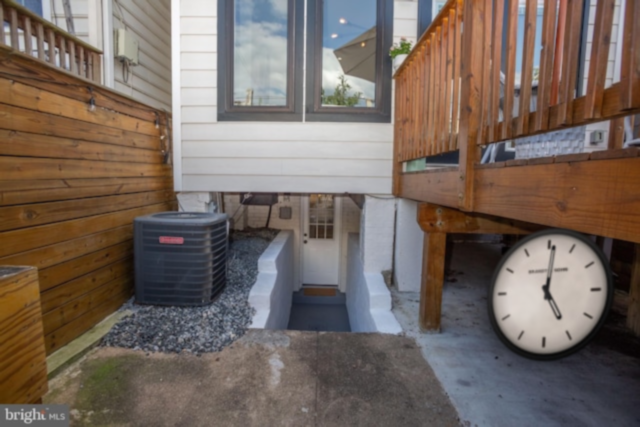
5:01
